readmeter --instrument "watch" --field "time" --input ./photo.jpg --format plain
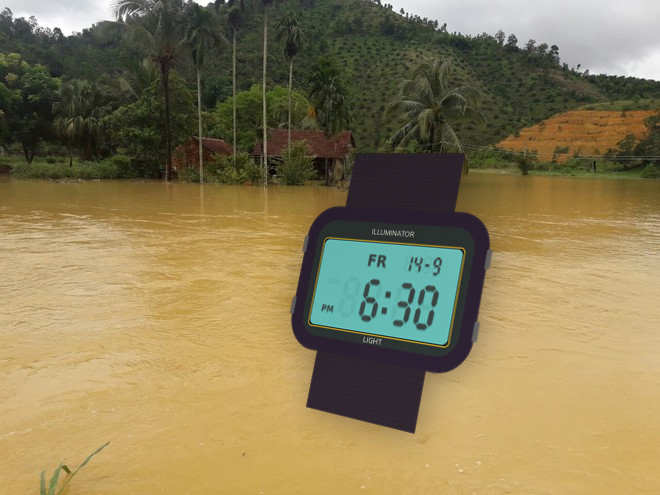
6:30
